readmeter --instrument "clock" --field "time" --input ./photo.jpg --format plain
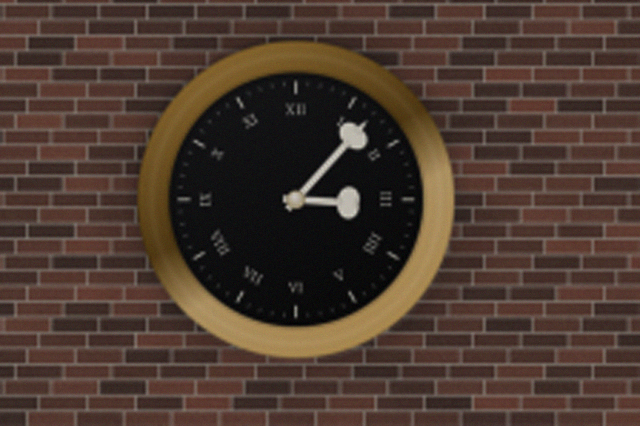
3:07
